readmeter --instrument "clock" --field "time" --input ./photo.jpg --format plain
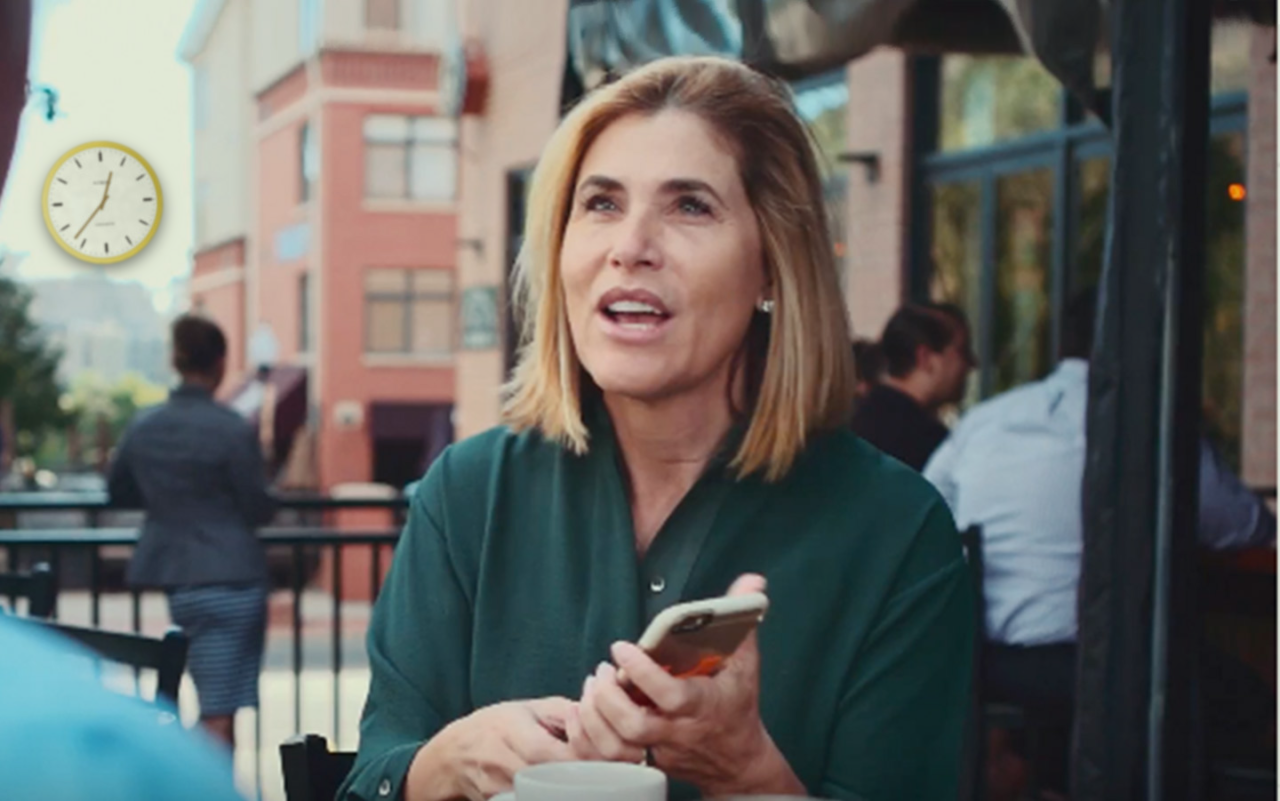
12:37
